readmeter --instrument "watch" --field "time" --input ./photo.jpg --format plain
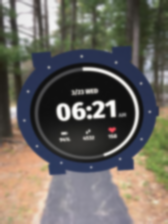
6:21
